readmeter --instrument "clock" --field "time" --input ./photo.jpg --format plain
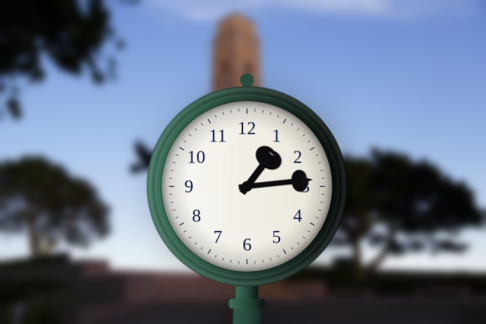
1:14
